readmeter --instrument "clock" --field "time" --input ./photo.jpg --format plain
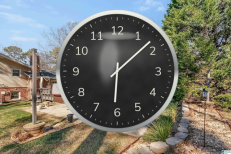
6:08
